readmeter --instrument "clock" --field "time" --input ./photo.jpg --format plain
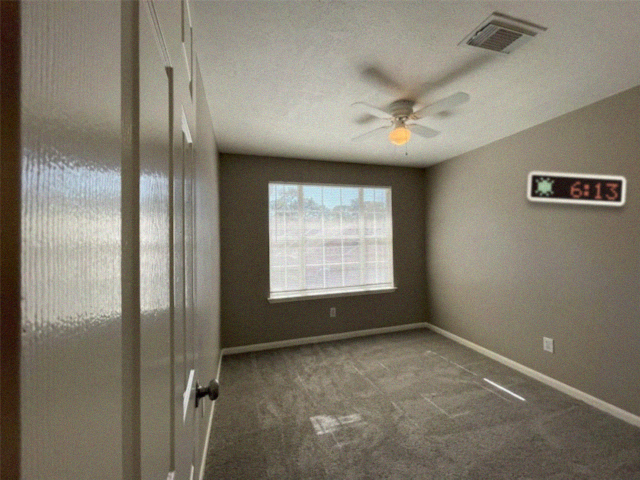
6:13
